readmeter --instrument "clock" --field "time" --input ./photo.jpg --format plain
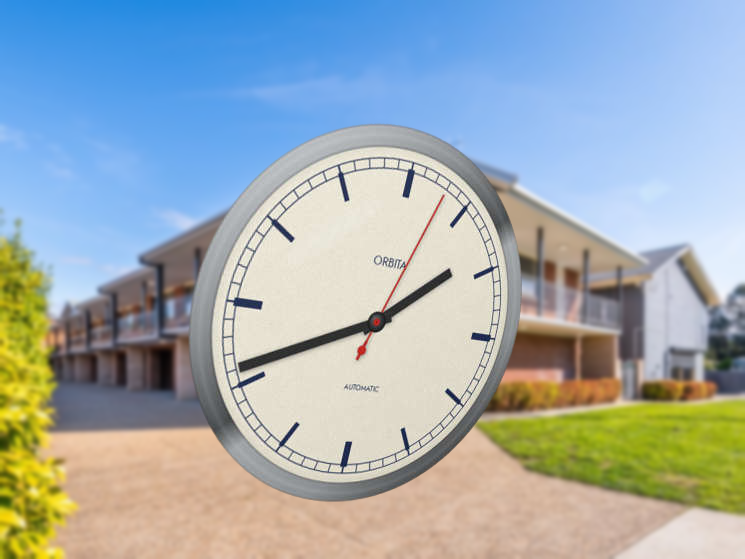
1:41:03
